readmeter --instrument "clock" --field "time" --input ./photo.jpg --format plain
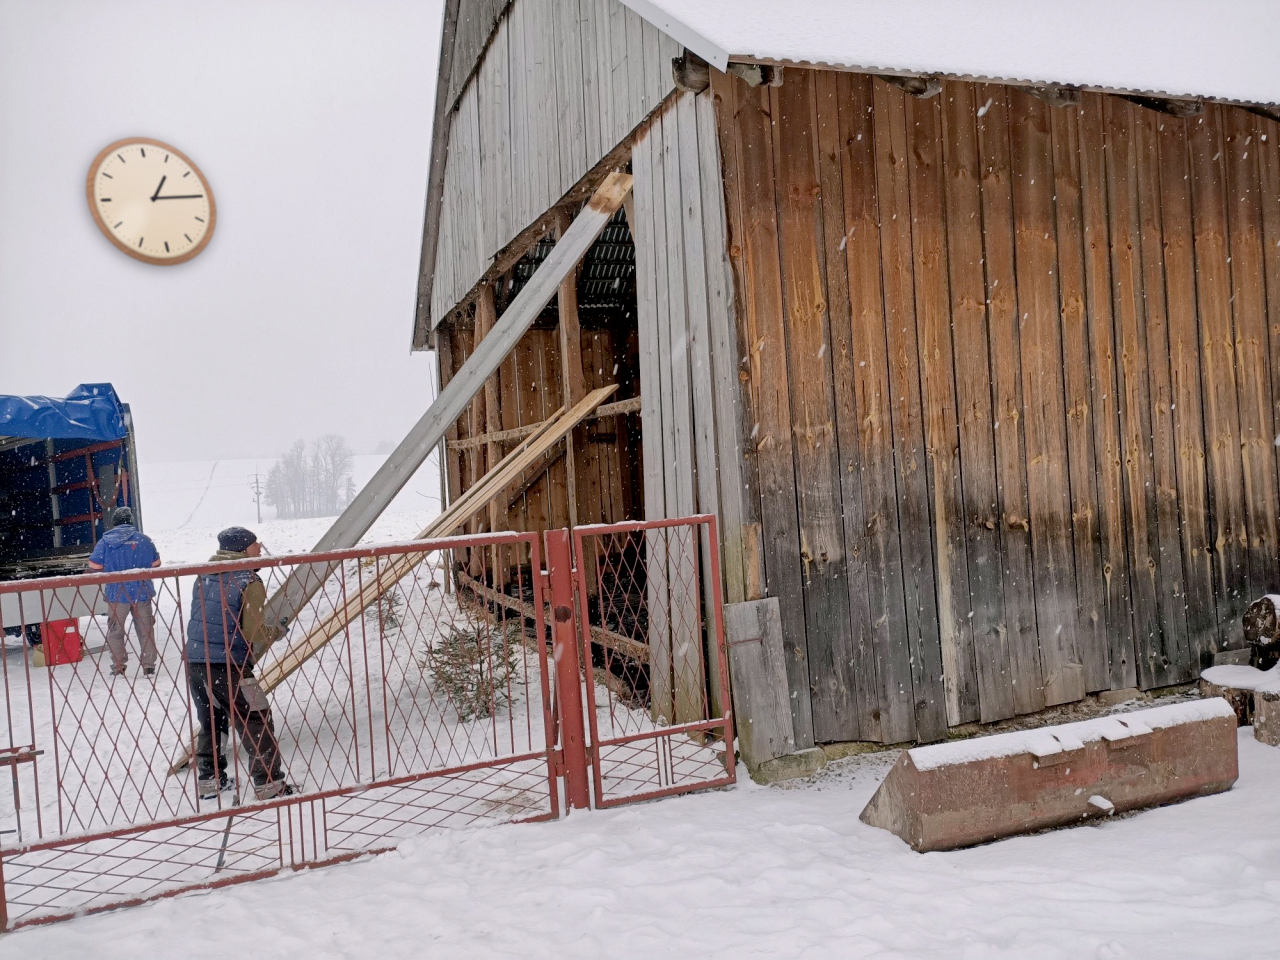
1:15
